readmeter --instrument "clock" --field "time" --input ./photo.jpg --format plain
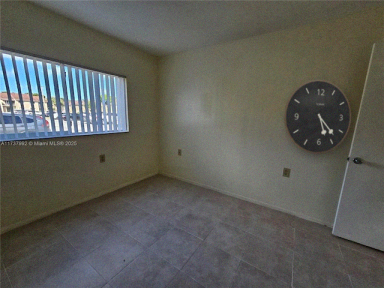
5:23
